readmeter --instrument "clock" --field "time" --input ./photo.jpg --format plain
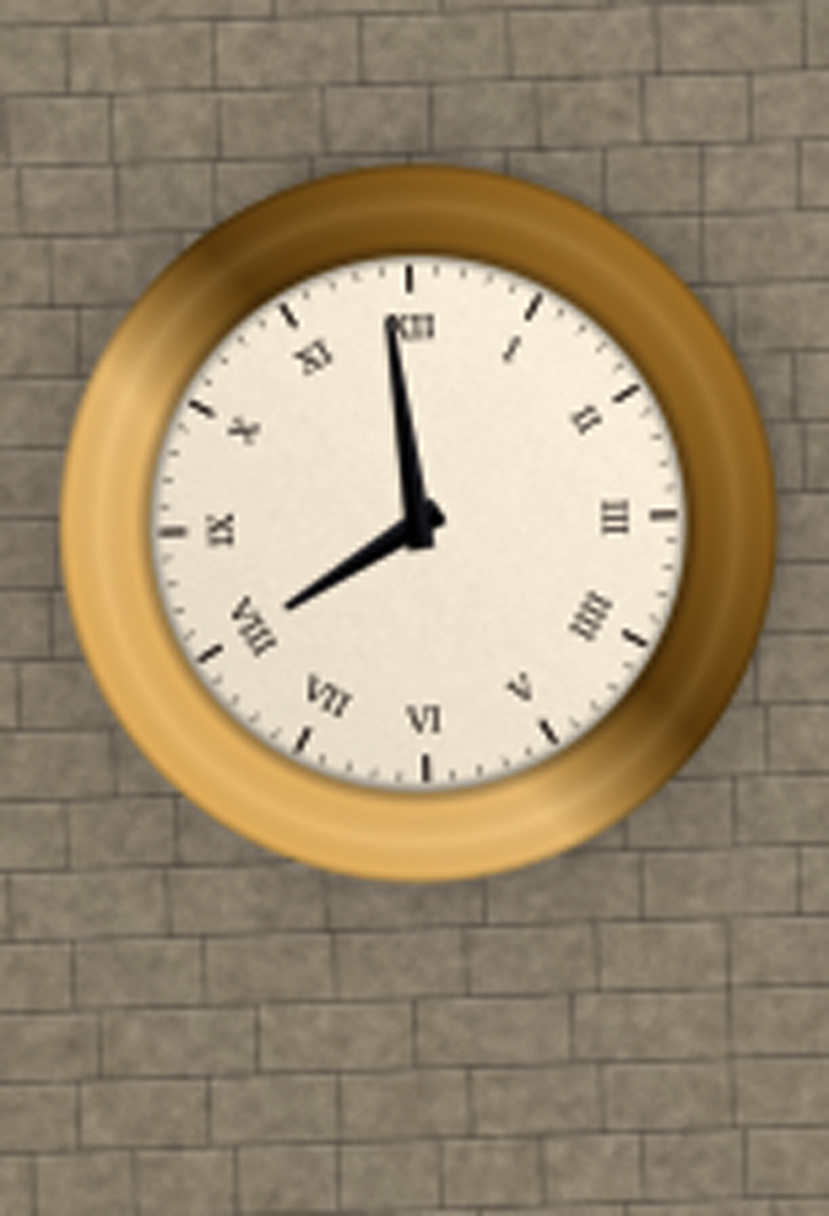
7:59
